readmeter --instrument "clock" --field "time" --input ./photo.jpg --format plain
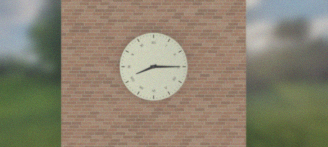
8:15
